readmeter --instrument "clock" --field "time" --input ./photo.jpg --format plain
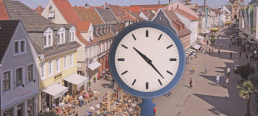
10:23
